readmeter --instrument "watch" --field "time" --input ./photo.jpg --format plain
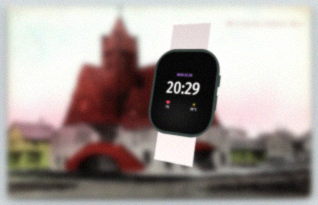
20:29
